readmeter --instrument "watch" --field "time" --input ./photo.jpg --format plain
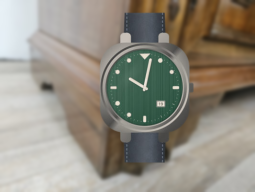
10:02
